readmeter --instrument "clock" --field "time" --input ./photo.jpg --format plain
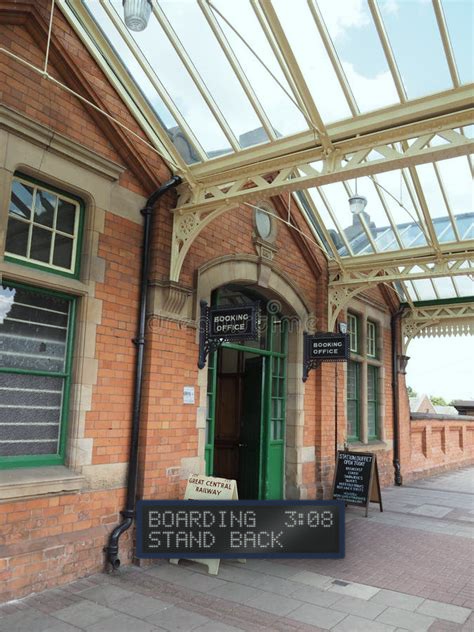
3:08
